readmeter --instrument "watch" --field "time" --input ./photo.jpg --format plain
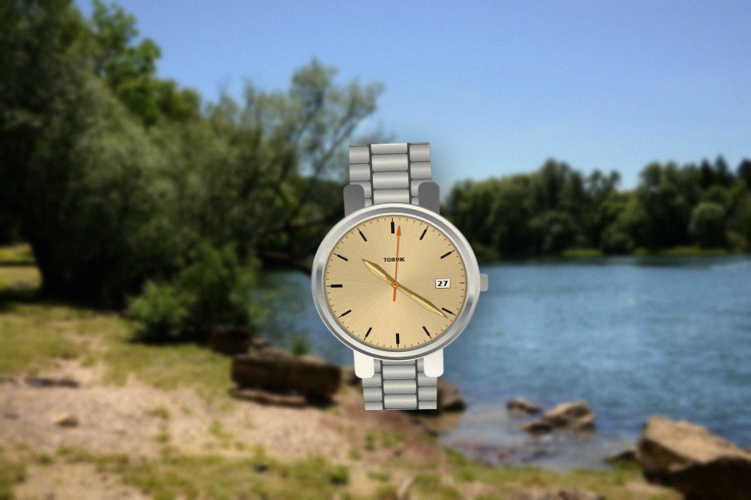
10:21:01
